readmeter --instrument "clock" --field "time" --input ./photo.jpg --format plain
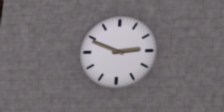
2:49
